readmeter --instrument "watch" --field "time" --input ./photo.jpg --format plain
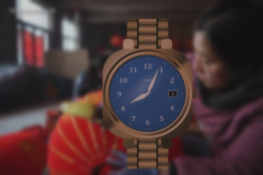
8:04
